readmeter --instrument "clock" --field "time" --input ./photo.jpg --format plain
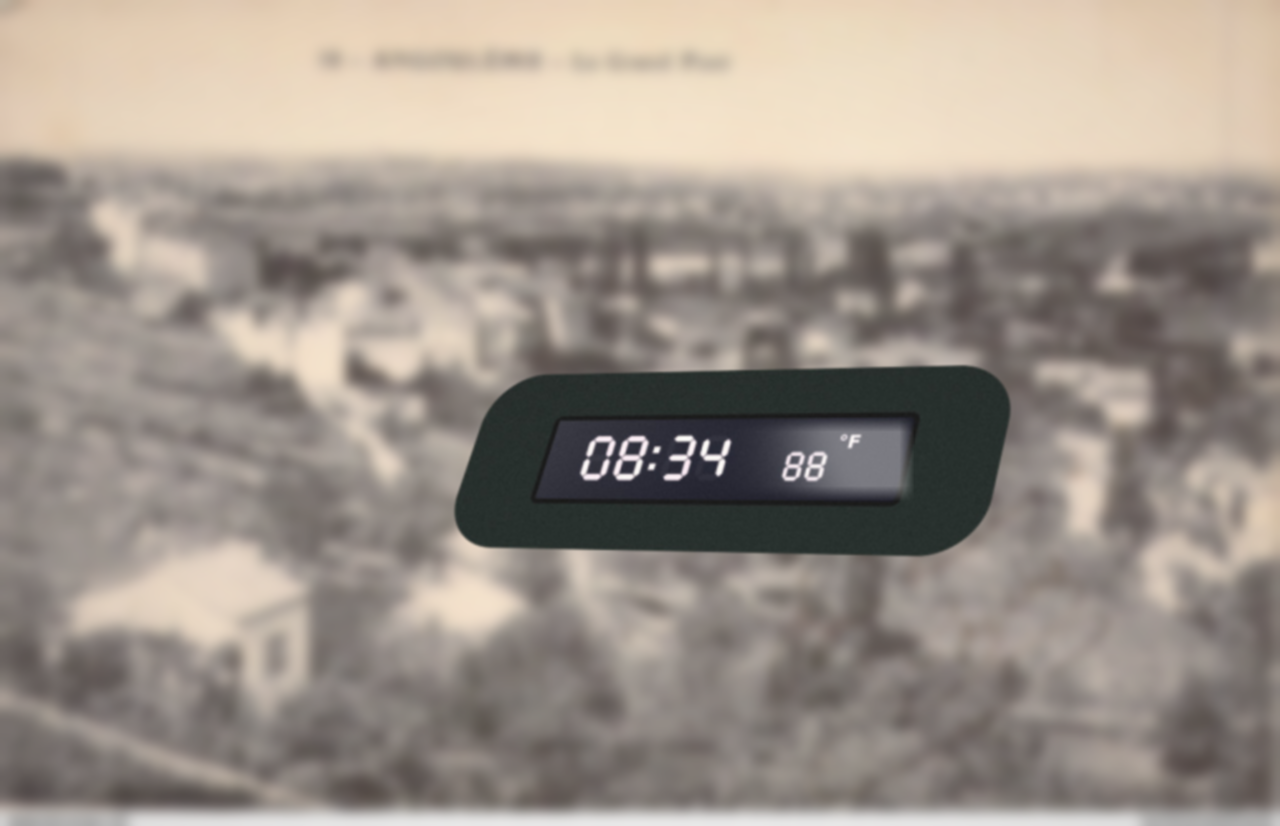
8:34
